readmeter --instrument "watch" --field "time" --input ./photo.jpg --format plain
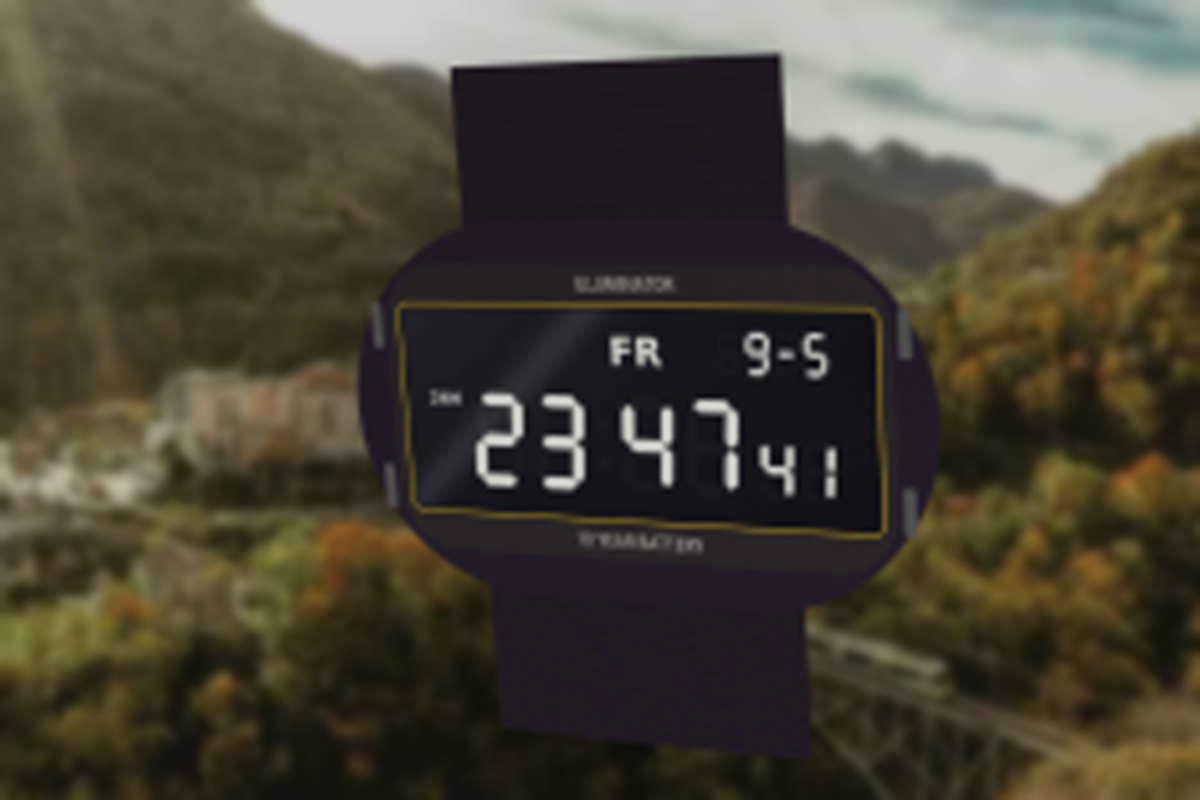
23:47:41
